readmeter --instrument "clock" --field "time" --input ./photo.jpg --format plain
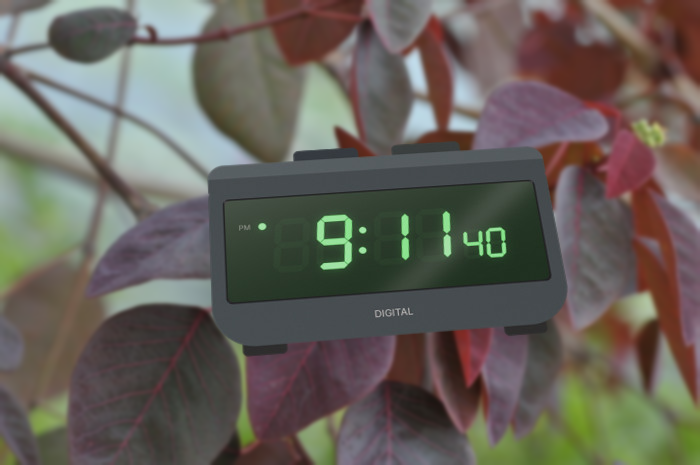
9:11:40
